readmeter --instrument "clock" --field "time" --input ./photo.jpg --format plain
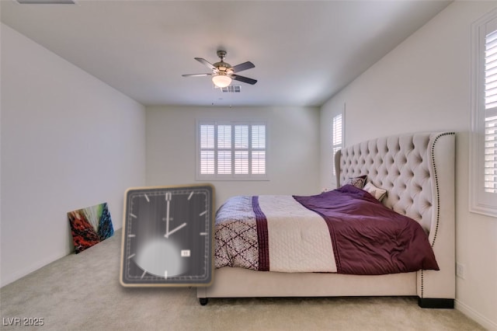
2:00
